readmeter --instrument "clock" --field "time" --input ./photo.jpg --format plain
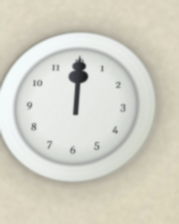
12:00
